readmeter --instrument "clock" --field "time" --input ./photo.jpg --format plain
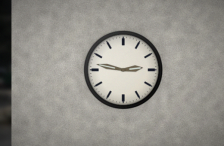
2:47
